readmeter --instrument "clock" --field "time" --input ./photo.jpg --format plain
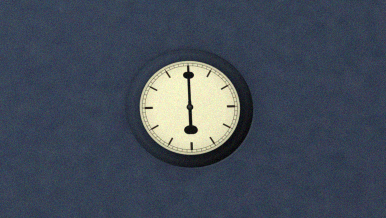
6:00
